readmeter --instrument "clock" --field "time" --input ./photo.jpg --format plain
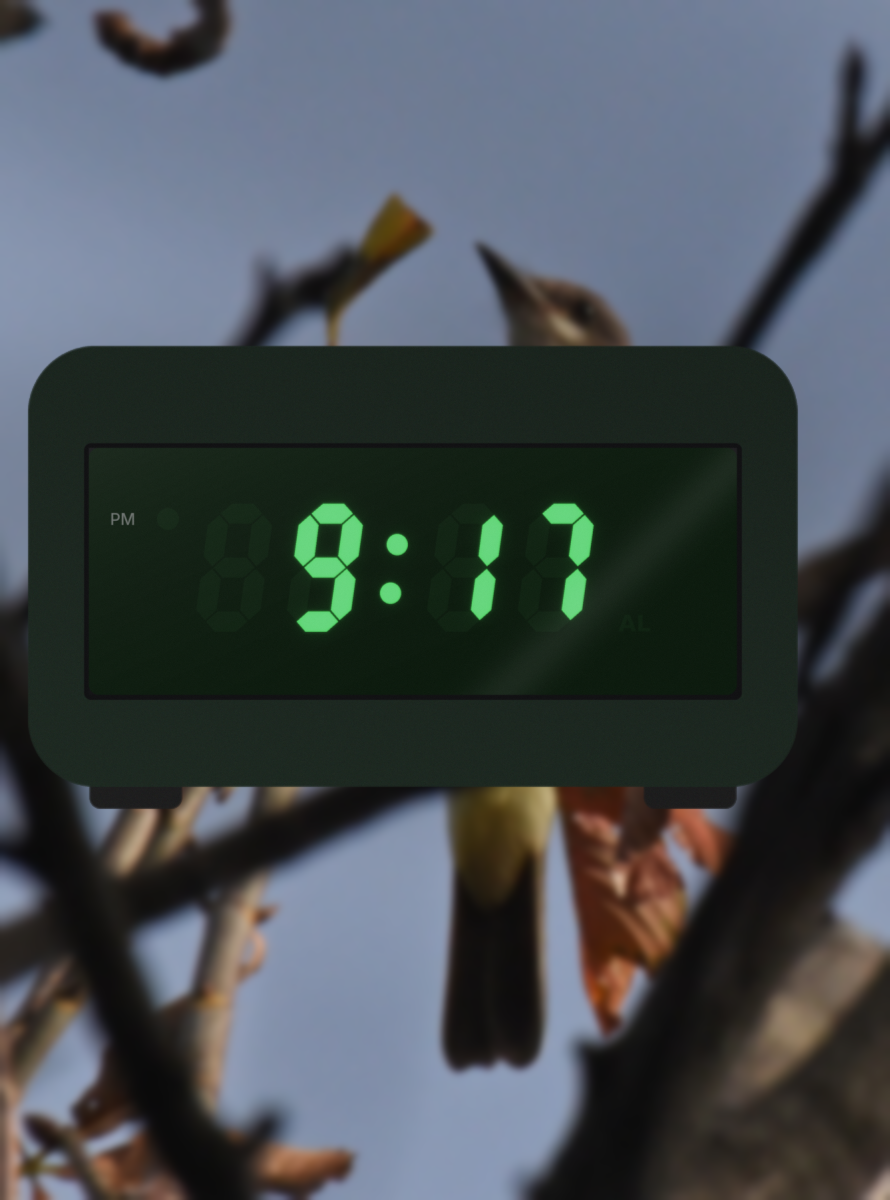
9:17
